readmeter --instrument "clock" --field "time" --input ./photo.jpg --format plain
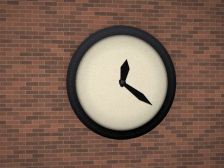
12:21
